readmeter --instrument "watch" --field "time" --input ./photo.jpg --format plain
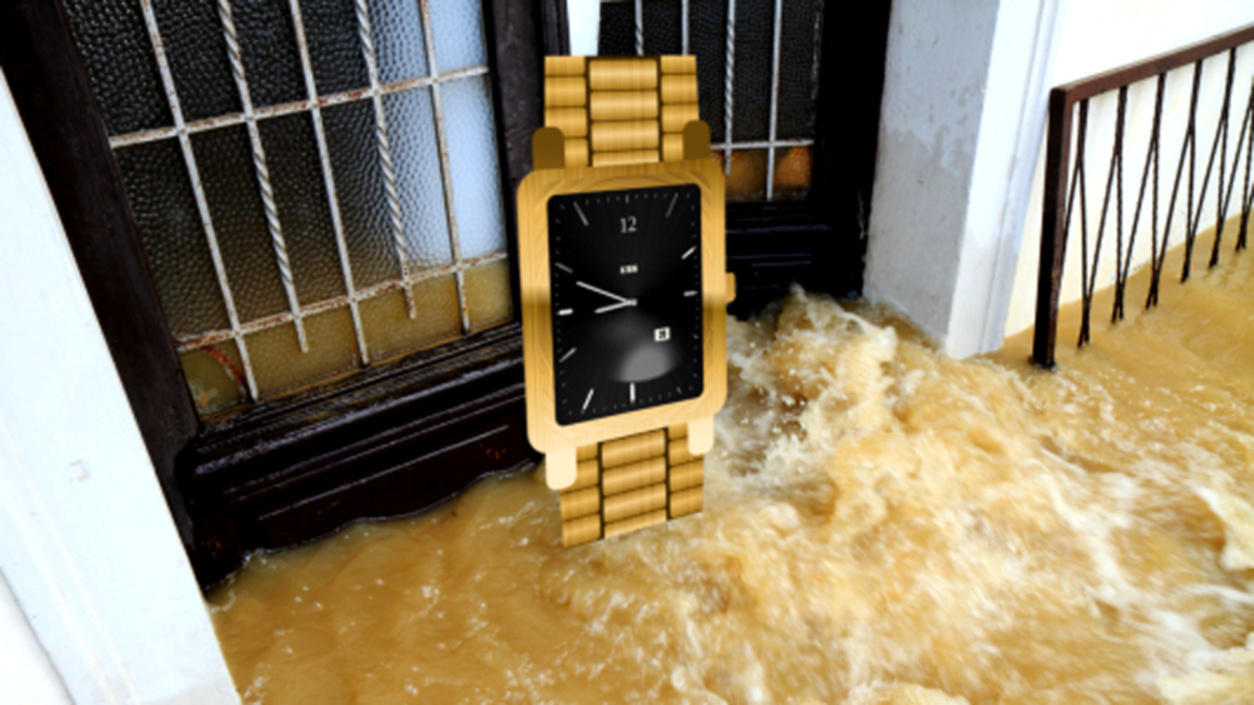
8:49
